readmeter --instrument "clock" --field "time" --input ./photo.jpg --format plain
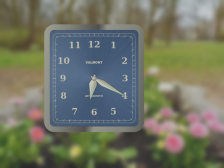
6:20
